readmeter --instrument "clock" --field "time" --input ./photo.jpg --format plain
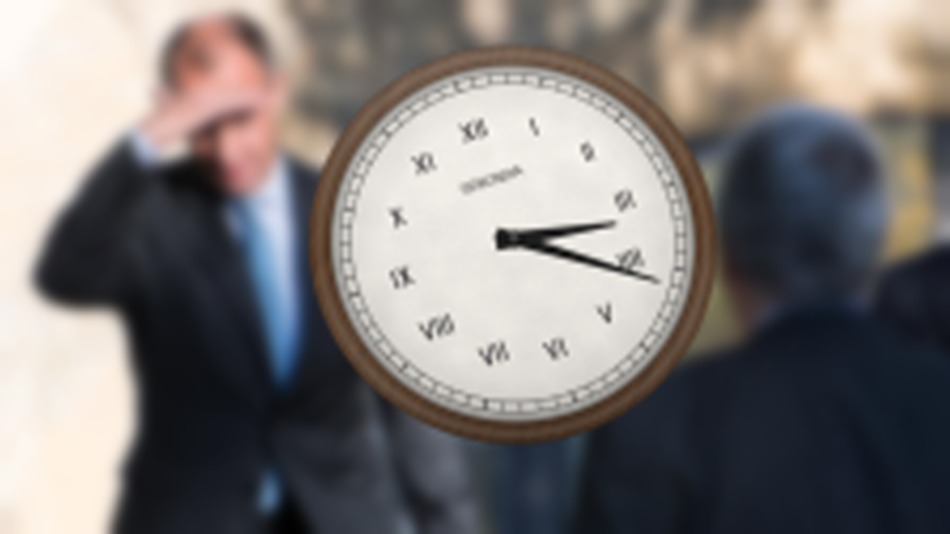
3:21
